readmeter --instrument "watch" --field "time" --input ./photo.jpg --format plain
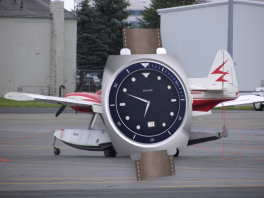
6:49
